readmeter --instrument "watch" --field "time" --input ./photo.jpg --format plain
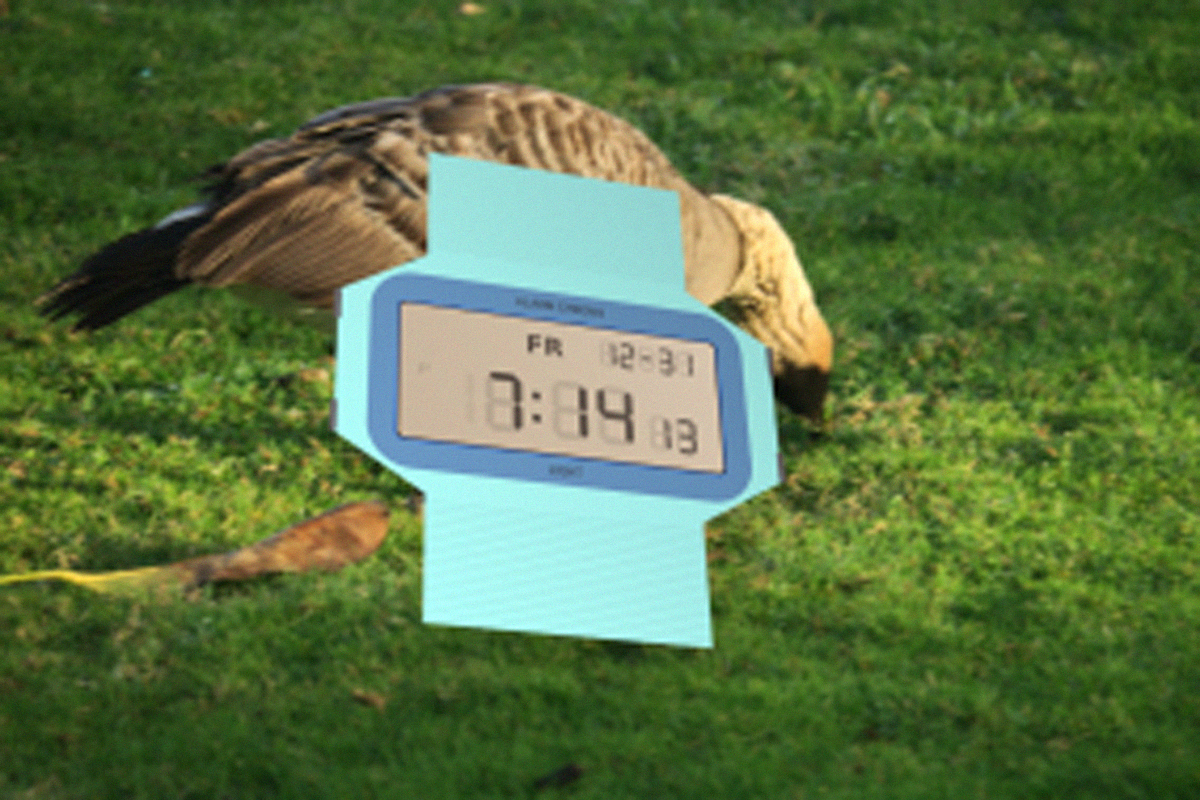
7:14:13
